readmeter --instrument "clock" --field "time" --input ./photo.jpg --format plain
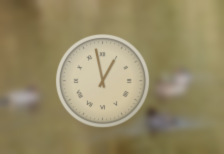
12:58
